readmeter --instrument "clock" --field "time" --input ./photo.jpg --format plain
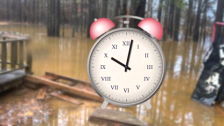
10:02
